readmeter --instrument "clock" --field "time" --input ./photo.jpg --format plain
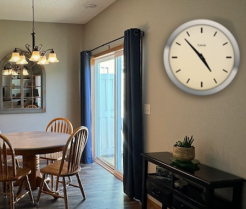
4:53
